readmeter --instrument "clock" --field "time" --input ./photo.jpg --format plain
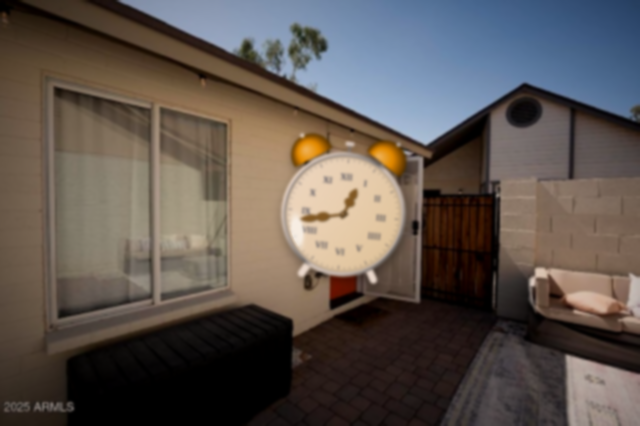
12:43
